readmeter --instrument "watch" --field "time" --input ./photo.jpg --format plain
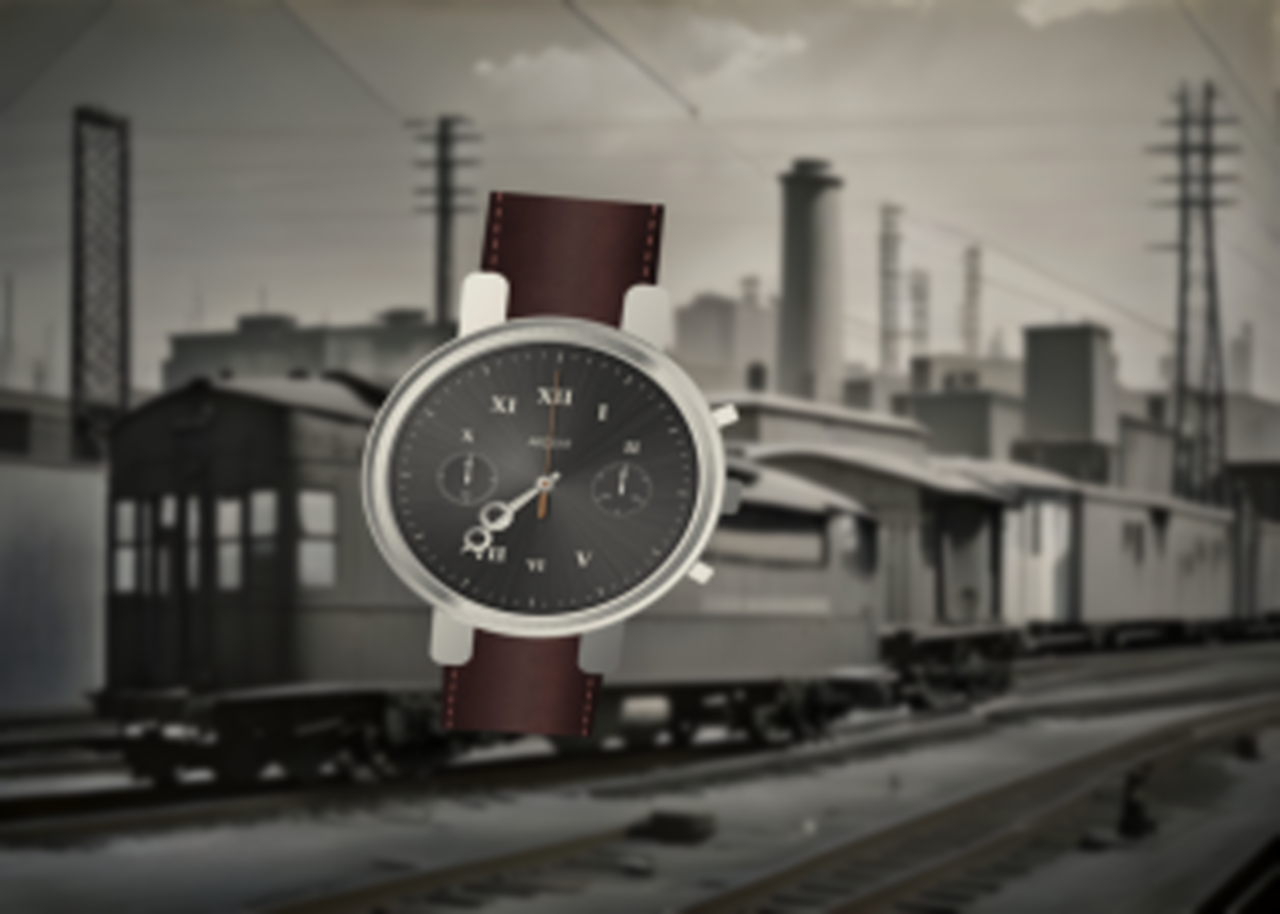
7:37
